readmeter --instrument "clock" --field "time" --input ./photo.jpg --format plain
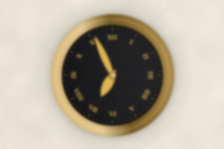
6:56
